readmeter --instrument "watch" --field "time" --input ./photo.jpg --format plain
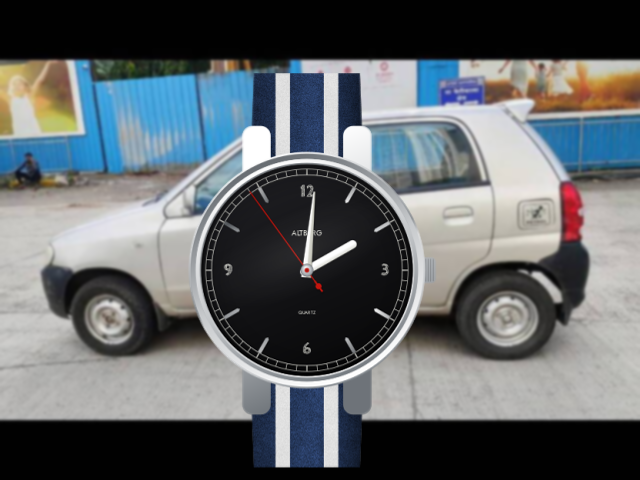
2:00:54
